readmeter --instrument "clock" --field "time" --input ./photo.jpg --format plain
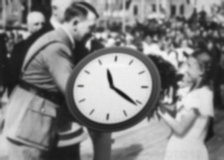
11:21
